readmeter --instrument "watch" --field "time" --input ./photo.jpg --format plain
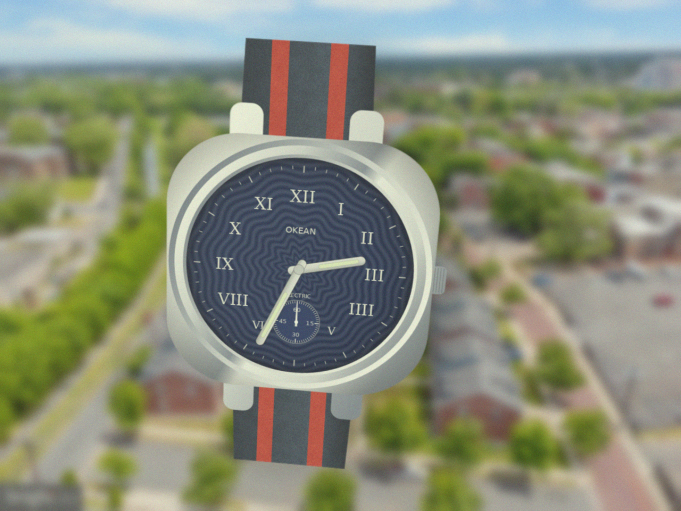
2:34
